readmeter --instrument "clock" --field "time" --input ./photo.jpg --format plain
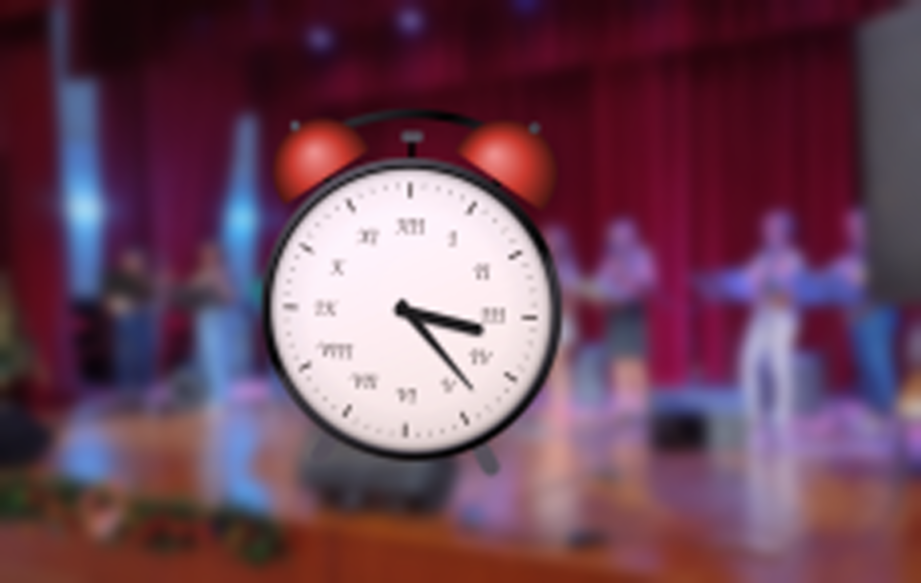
3:23
